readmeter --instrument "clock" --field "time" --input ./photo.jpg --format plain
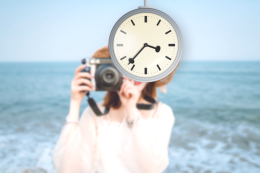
3:37
